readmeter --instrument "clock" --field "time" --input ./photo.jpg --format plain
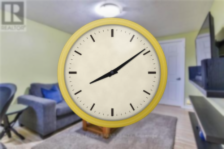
8:09
